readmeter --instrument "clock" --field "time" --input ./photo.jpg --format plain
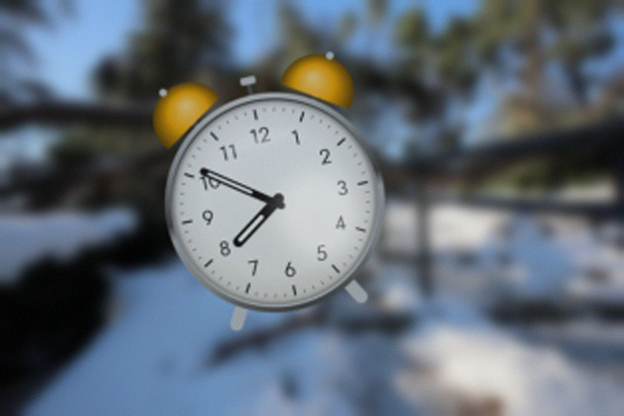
7:51
